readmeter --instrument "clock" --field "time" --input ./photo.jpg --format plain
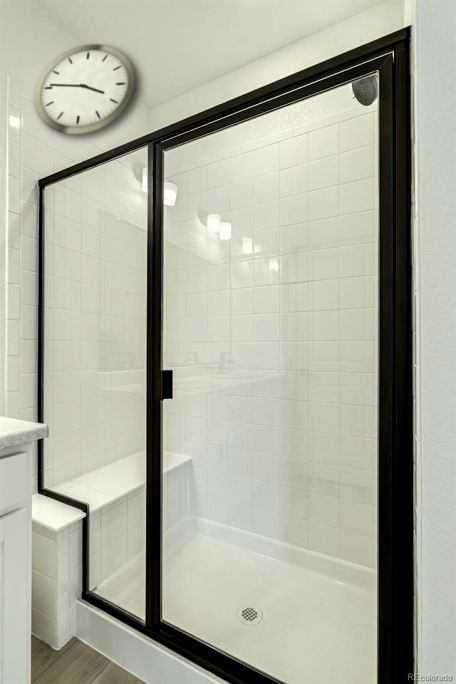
3:46
